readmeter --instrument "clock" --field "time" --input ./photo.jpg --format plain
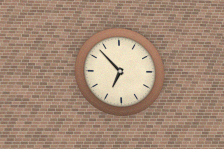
6:53
